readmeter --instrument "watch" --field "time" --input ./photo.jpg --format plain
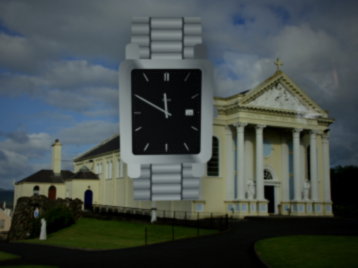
11:50
